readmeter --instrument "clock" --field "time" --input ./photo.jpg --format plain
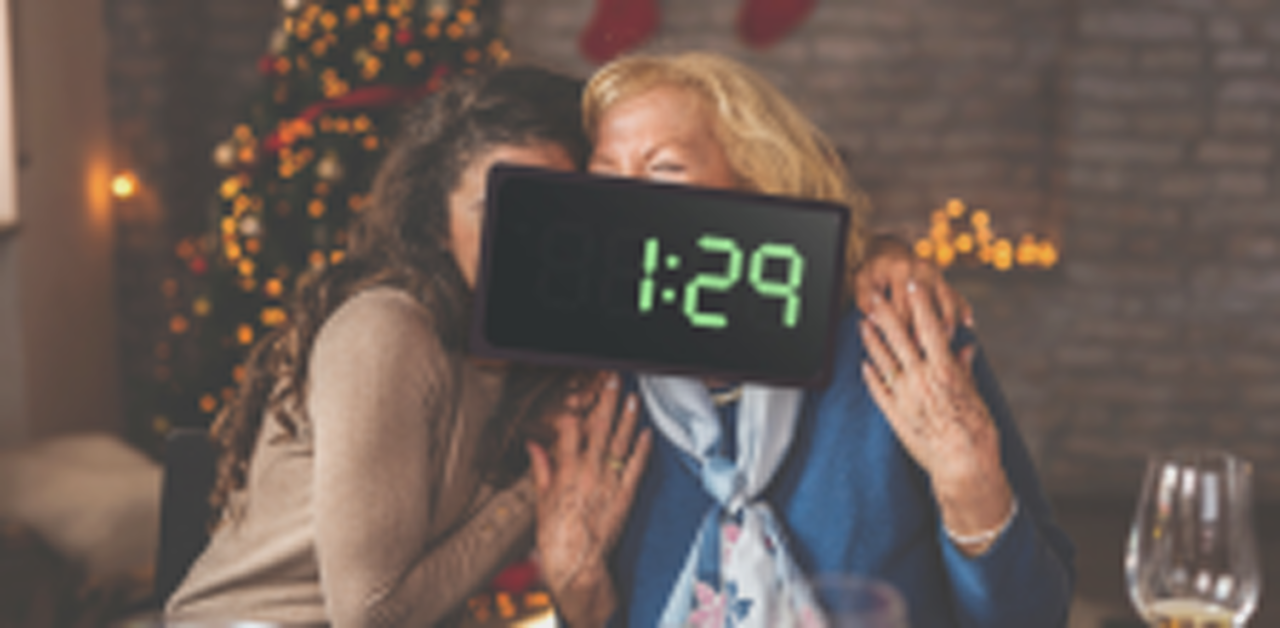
1:29
